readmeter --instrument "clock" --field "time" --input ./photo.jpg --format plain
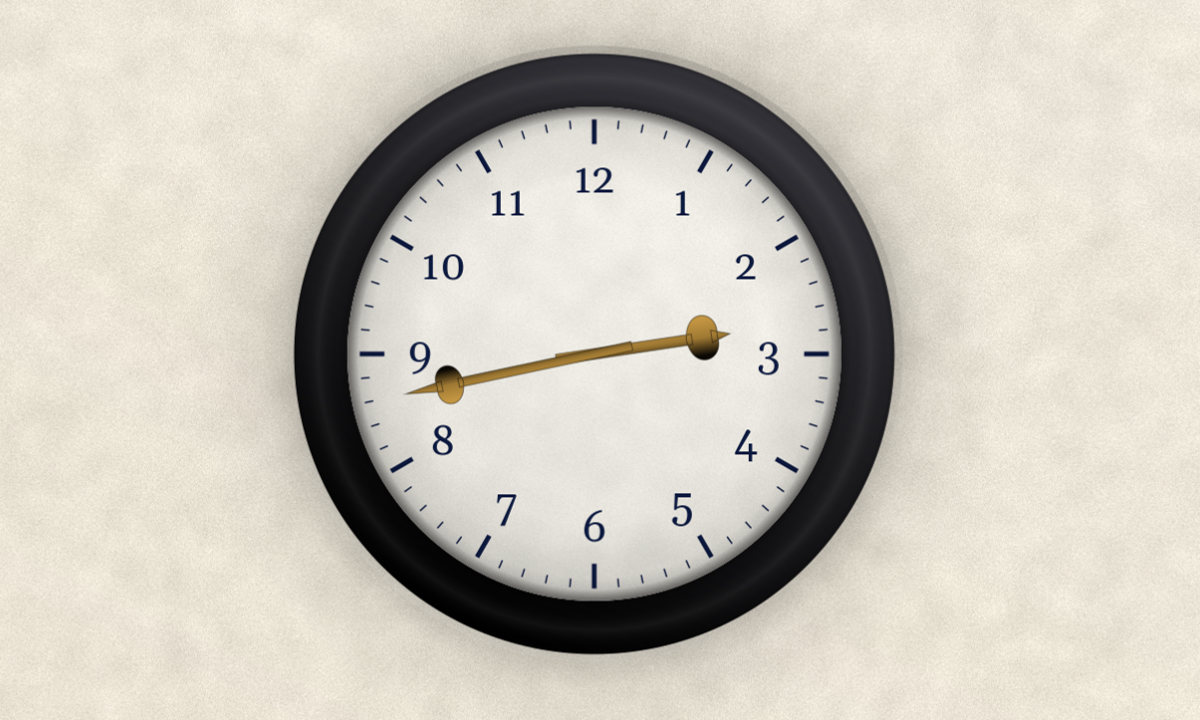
2:43
